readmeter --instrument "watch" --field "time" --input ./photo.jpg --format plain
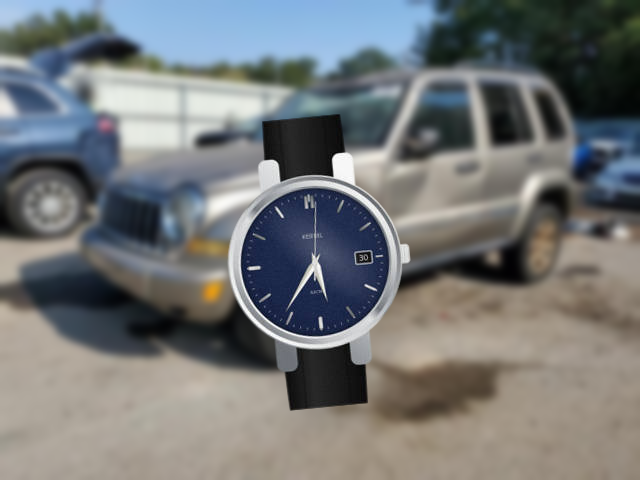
5:36:01
